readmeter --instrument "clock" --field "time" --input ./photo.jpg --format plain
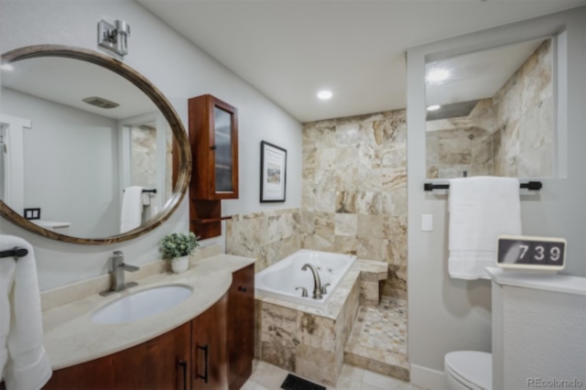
7:39
